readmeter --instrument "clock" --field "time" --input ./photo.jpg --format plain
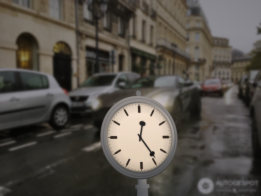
12:24
